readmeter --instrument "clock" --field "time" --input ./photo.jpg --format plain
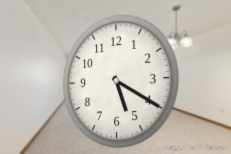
5:20
